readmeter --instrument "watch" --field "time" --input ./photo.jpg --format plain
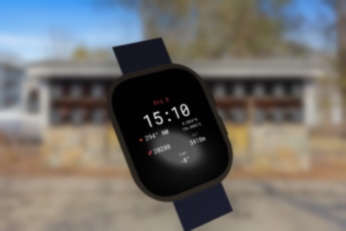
15:10
